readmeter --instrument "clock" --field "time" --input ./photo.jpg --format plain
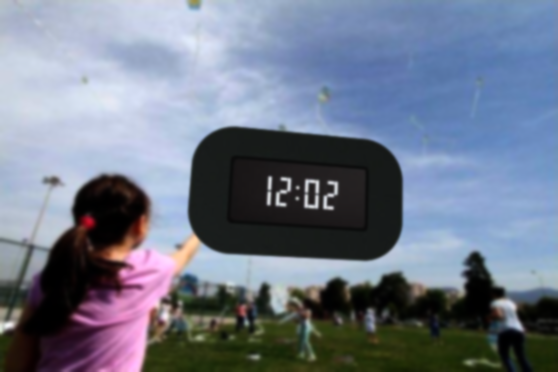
12:02
